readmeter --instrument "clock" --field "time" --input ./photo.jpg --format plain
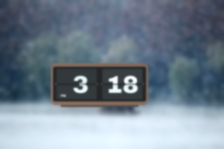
3:18
